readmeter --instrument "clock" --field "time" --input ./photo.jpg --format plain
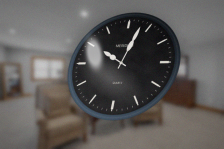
10:03
